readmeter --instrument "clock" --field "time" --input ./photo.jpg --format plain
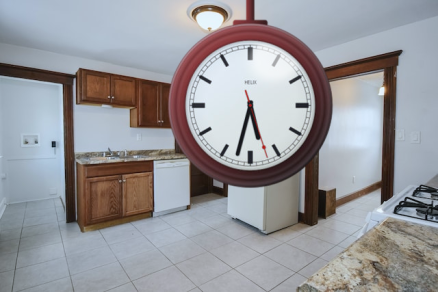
5:32:27
